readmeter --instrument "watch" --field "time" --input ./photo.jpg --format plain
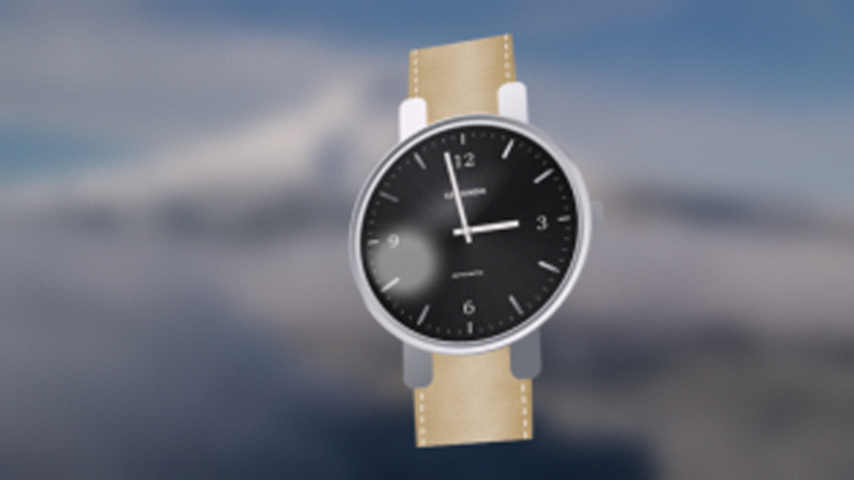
2:58
